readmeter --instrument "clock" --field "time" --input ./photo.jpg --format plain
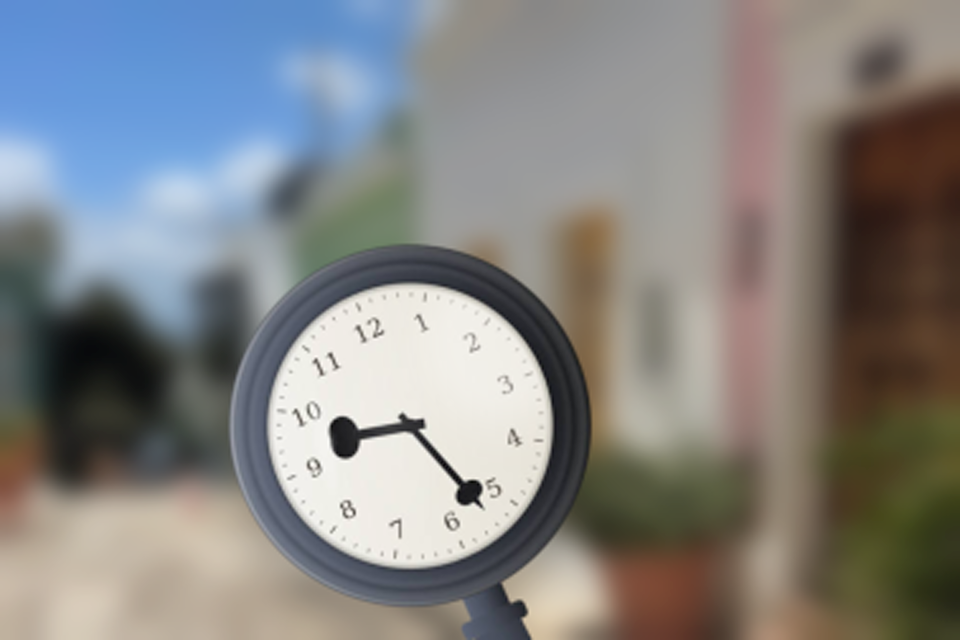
9:27
